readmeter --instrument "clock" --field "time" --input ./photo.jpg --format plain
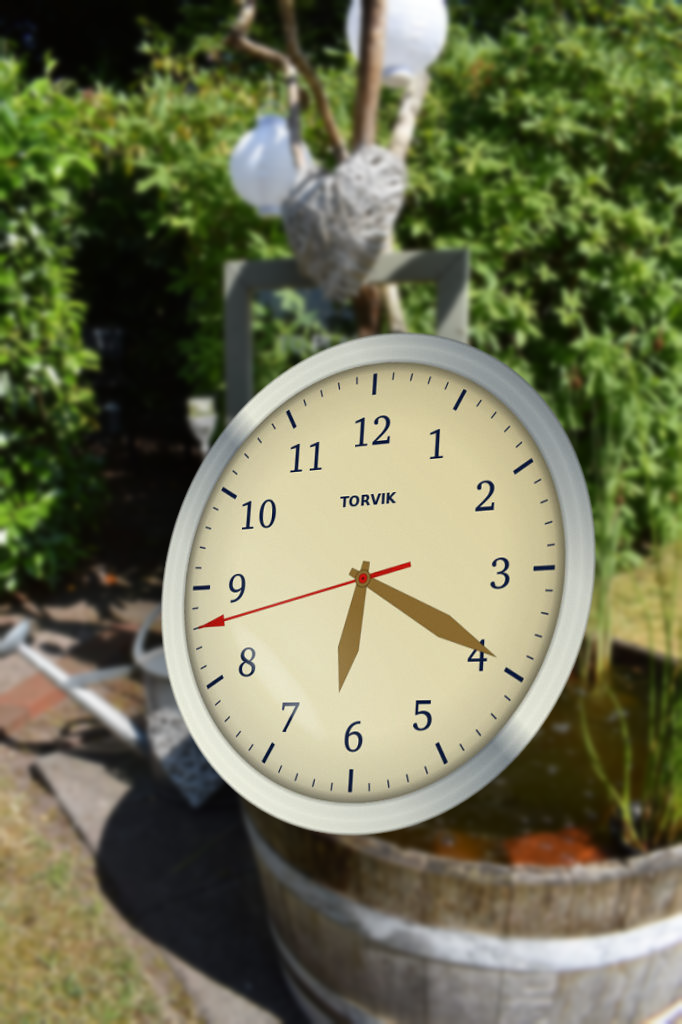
6:19:43
